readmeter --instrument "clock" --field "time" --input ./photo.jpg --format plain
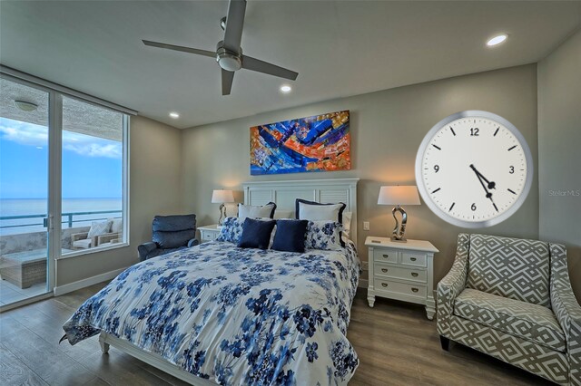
4:25
